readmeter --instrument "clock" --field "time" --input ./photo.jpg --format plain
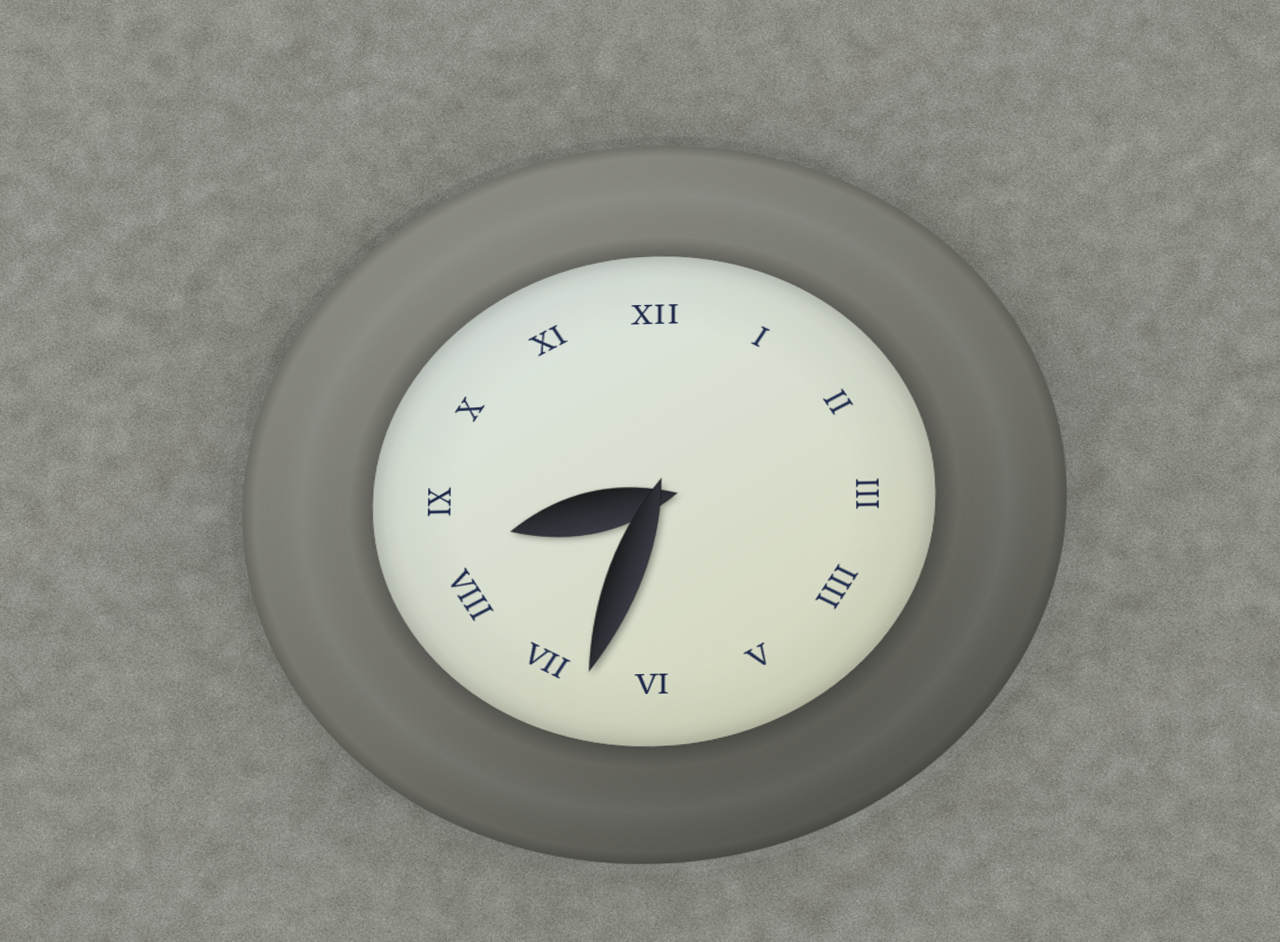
8:33
